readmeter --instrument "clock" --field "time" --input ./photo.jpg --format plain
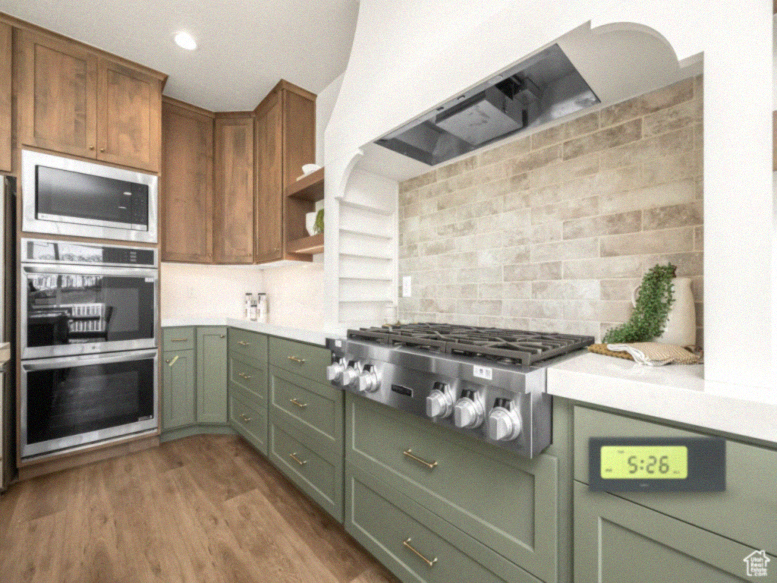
5:26
